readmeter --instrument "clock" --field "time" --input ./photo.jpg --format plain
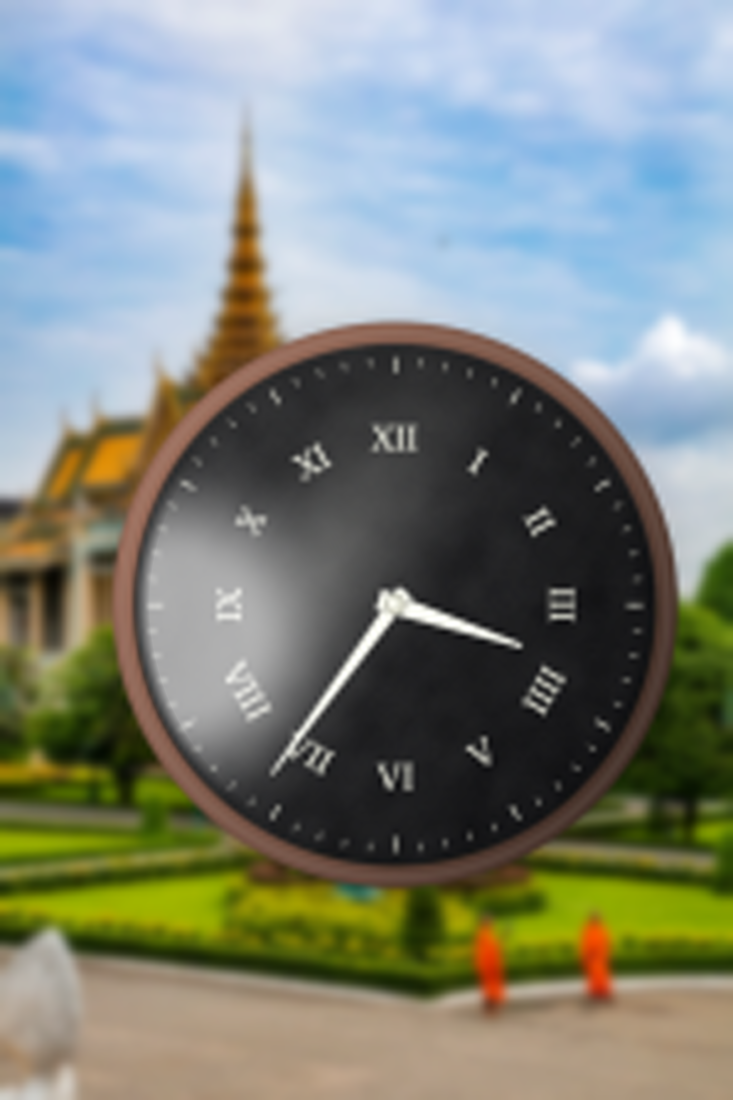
3:36
